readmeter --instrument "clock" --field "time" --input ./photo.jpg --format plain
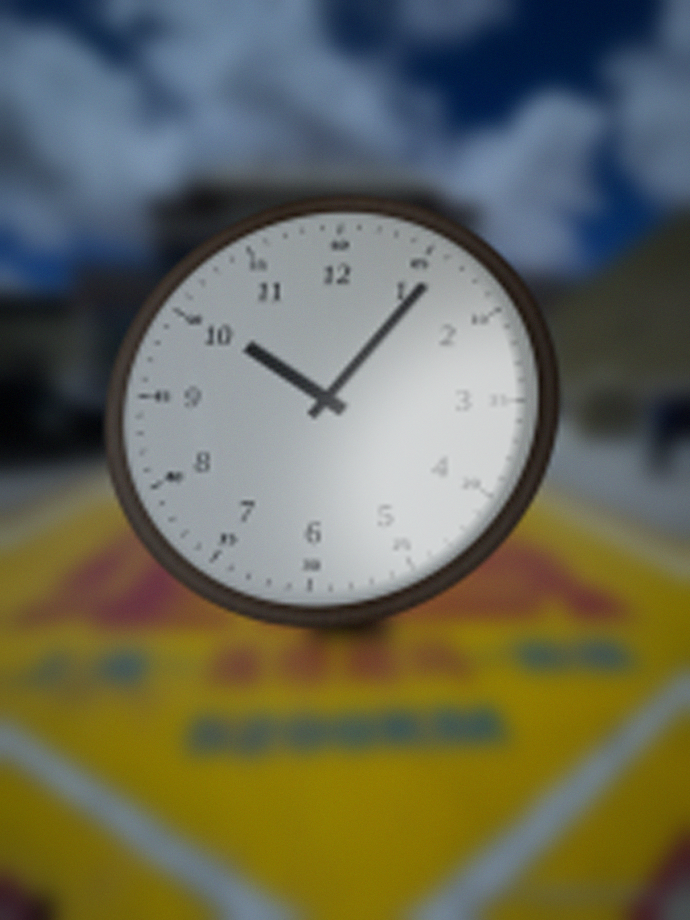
10:06
